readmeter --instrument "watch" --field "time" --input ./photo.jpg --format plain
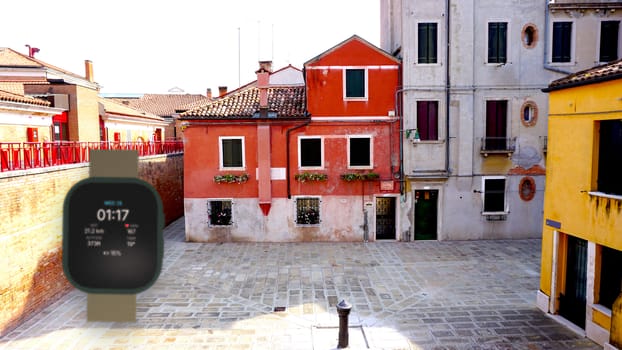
1:17
